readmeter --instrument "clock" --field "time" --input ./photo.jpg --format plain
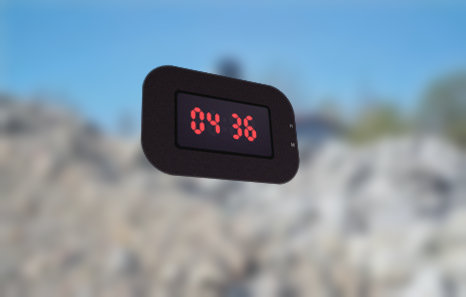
4:36
